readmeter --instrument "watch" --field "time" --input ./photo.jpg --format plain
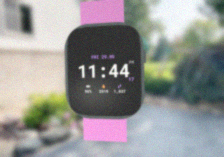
11:44
